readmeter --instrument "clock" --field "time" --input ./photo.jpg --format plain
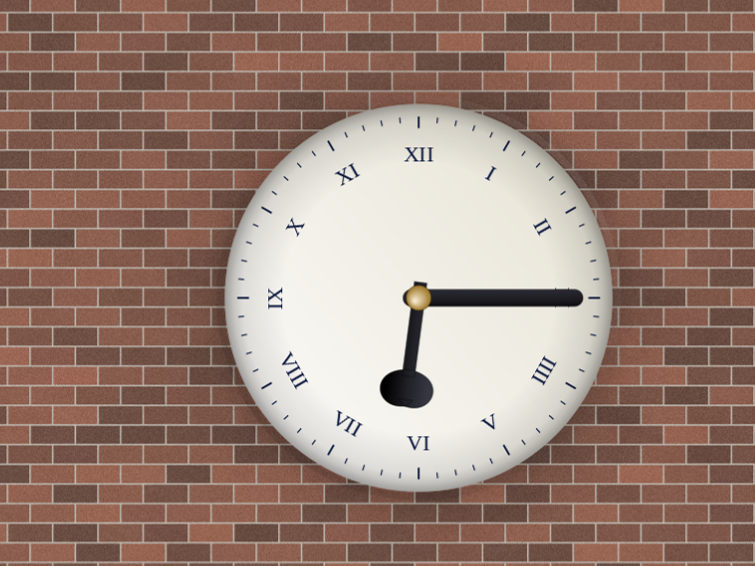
6:15
